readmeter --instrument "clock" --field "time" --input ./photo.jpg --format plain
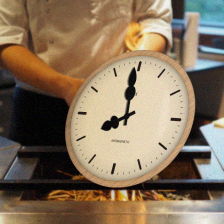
7:59
